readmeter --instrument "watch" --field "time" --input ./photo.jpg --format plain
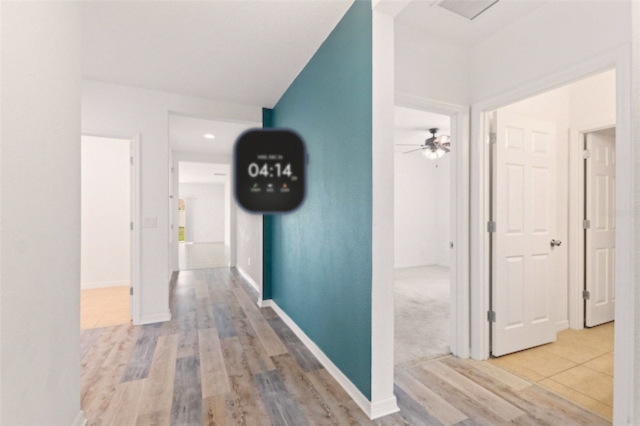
4:14
